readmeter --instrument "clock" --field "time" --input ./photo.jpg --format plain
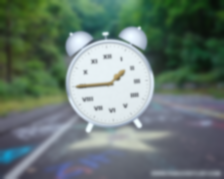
1:45
